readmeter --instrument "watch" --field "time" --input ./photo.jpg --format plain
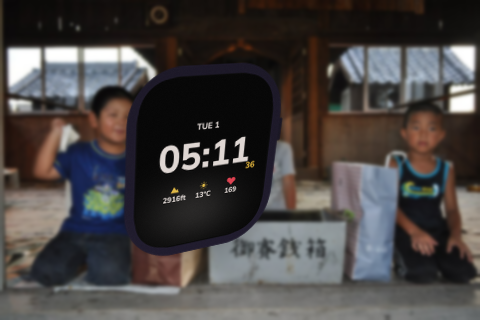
5:11:36
